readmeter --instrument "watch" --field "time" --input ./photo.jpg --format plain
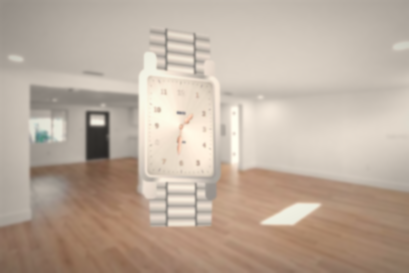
1:31
